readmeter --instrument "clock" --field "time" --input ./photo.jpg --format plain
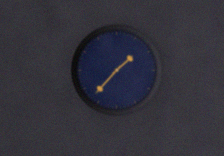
1:37
